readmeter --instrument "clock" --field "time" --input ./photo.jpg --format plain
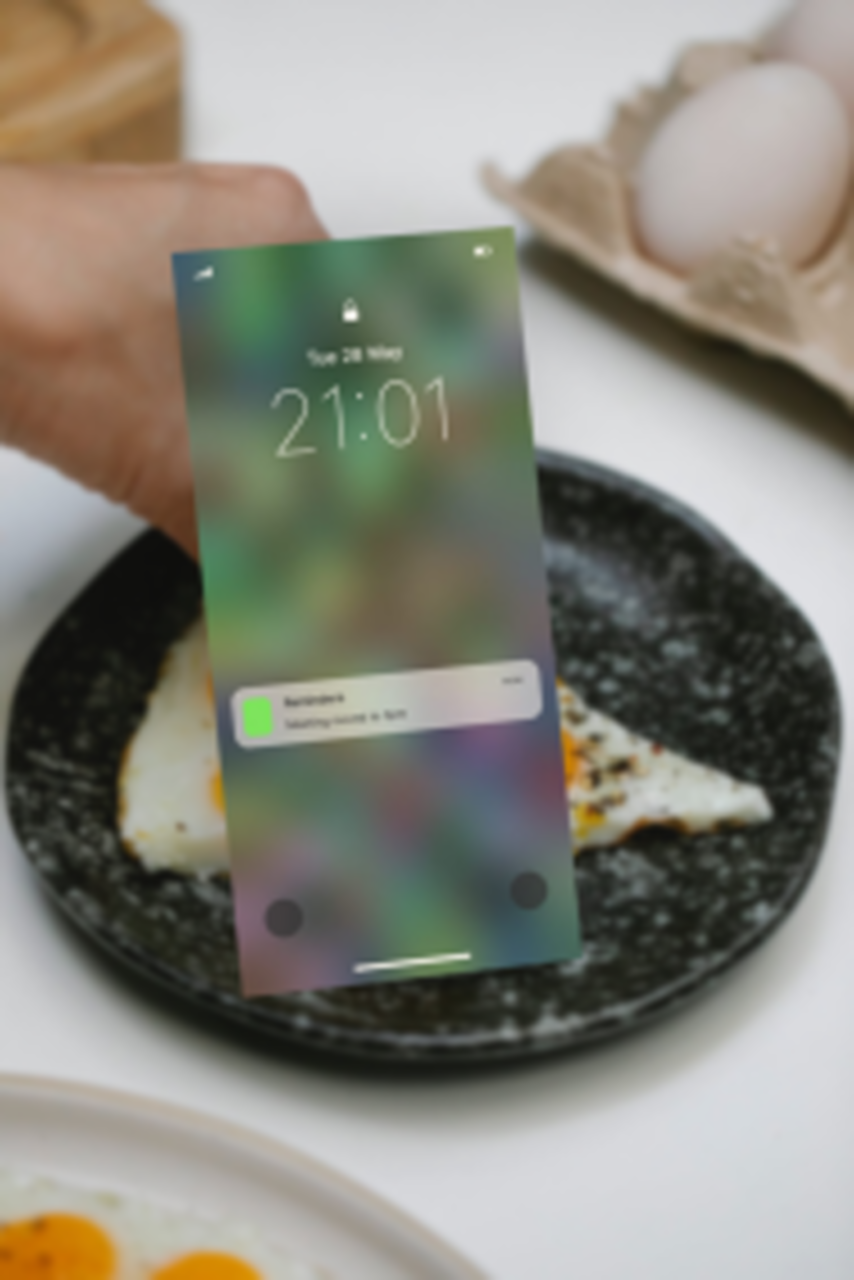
21:01
